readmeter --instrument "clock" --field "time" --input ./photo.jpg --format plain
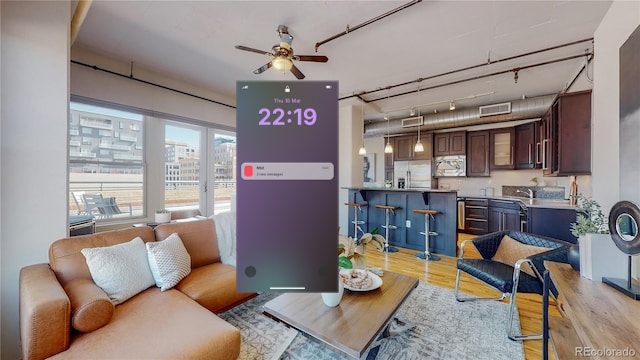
22:19
